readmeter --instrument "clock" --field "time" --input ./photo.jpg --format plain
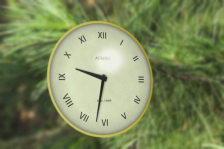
9:32
